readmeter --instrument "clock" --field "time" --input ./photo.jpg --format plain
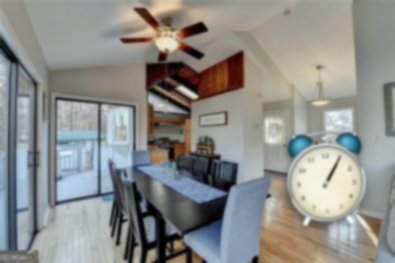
1:05
